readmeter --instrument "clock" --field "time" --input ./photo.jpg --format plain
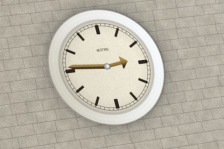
2:46
